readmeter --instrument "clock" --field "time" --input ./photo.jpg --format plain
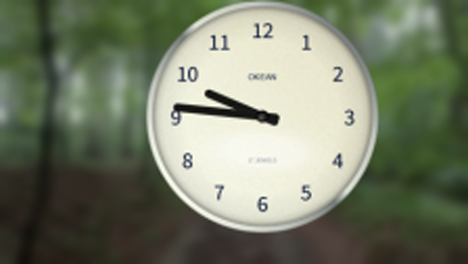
9:46
